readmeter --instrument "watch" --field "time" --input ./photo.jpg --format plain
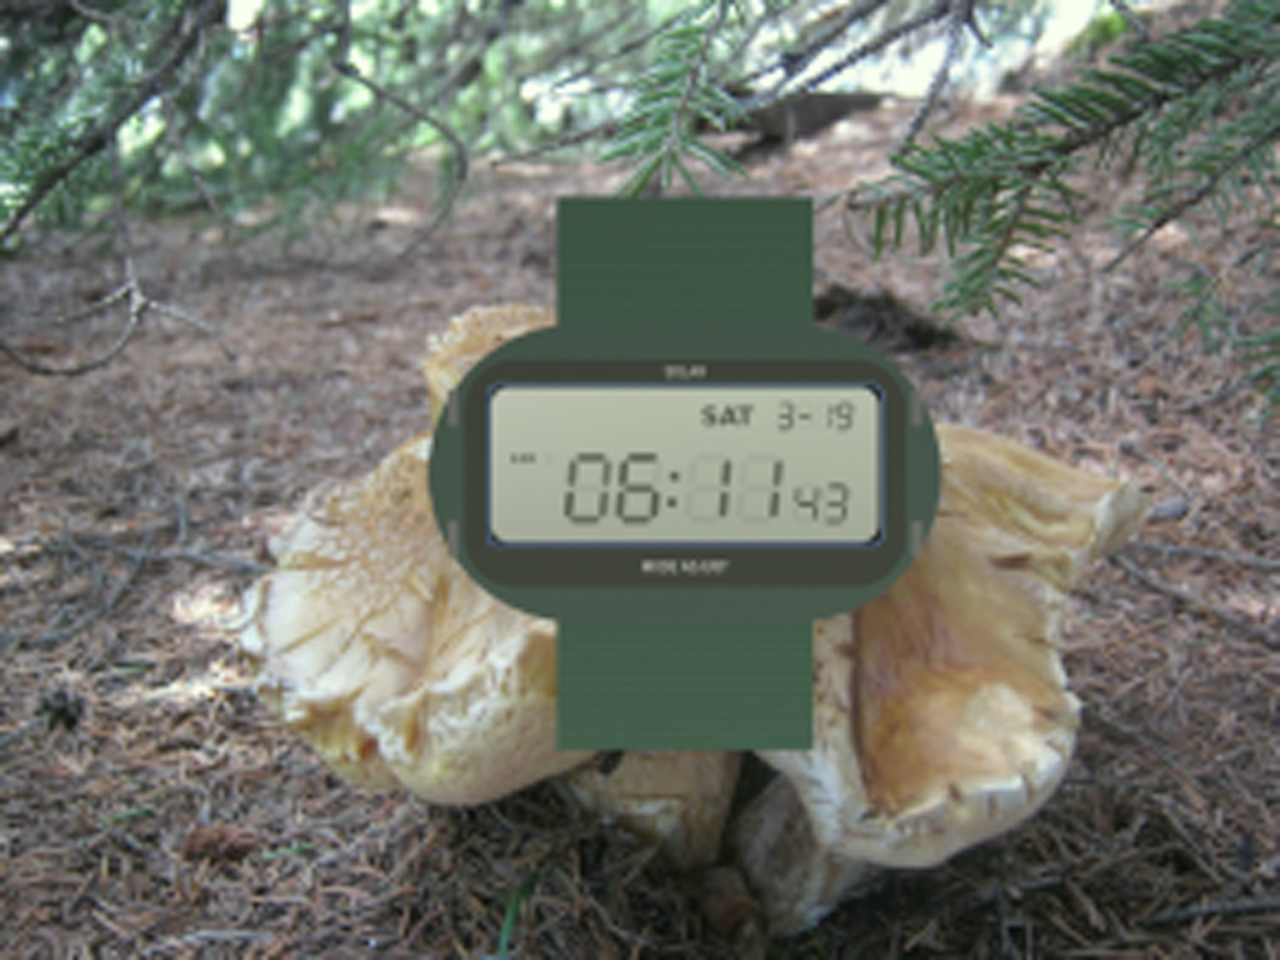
6:11:43
